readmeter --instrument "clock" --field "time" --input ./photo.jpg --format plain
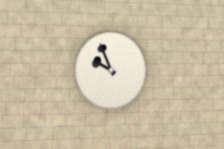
9:56
